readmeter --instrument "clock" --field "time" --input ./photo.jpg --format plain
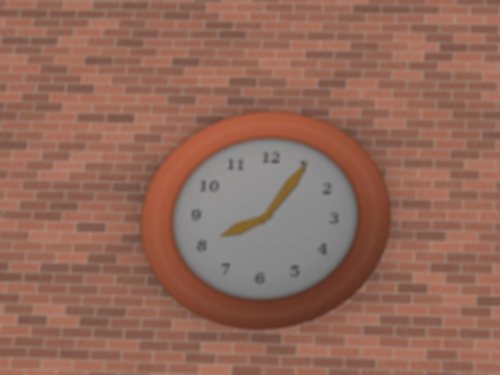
8:05
